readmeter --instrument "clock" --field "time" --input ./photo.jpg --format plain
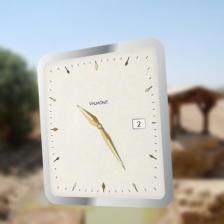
10:25
